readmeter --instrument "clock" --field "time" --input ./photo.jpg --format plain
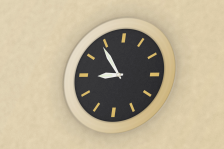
8:54
